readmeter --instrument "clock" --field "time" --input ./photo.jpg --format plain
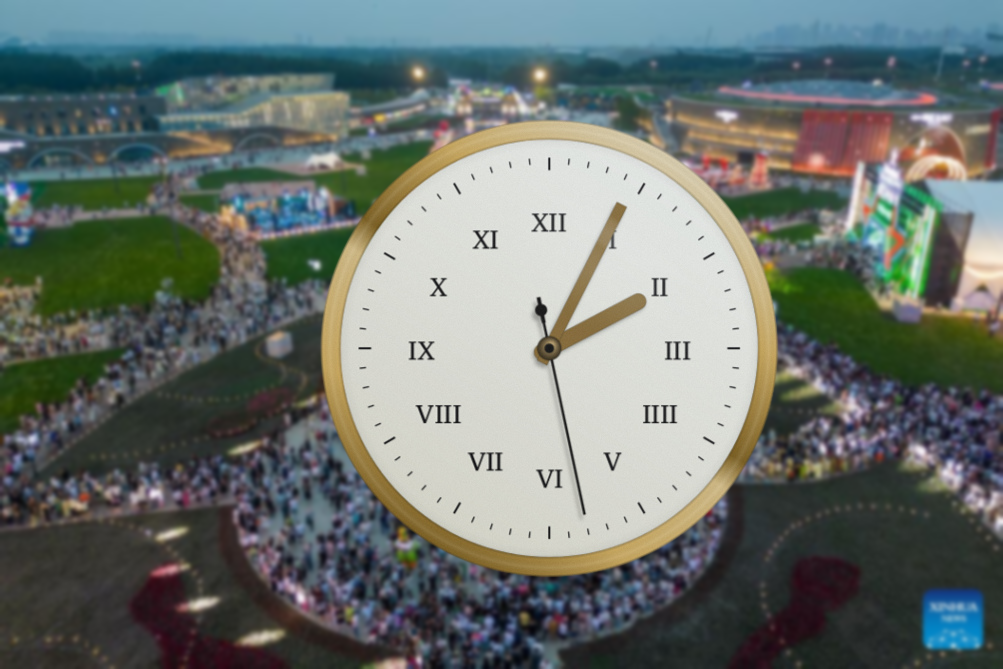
2:04:28
